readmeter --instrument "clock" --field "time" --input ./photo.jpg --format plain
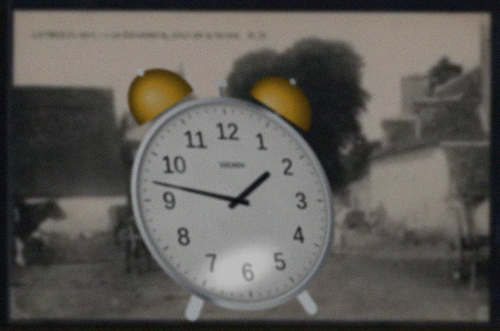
1:47
